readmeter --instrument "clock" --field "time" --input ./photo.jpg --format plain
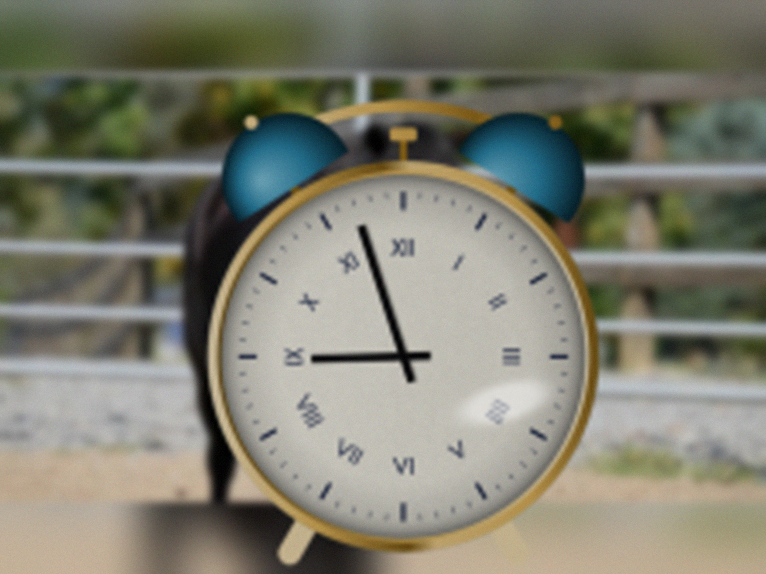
8:57
